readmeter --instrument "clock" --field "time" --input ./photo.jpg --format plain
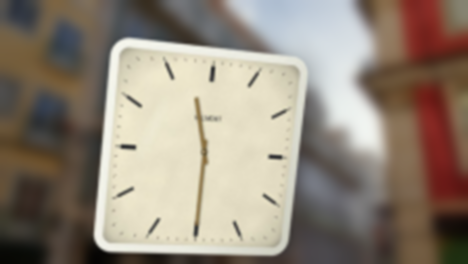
11:30
